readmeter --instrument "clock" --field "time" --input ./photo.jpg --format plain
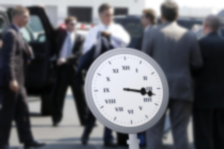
3:17
